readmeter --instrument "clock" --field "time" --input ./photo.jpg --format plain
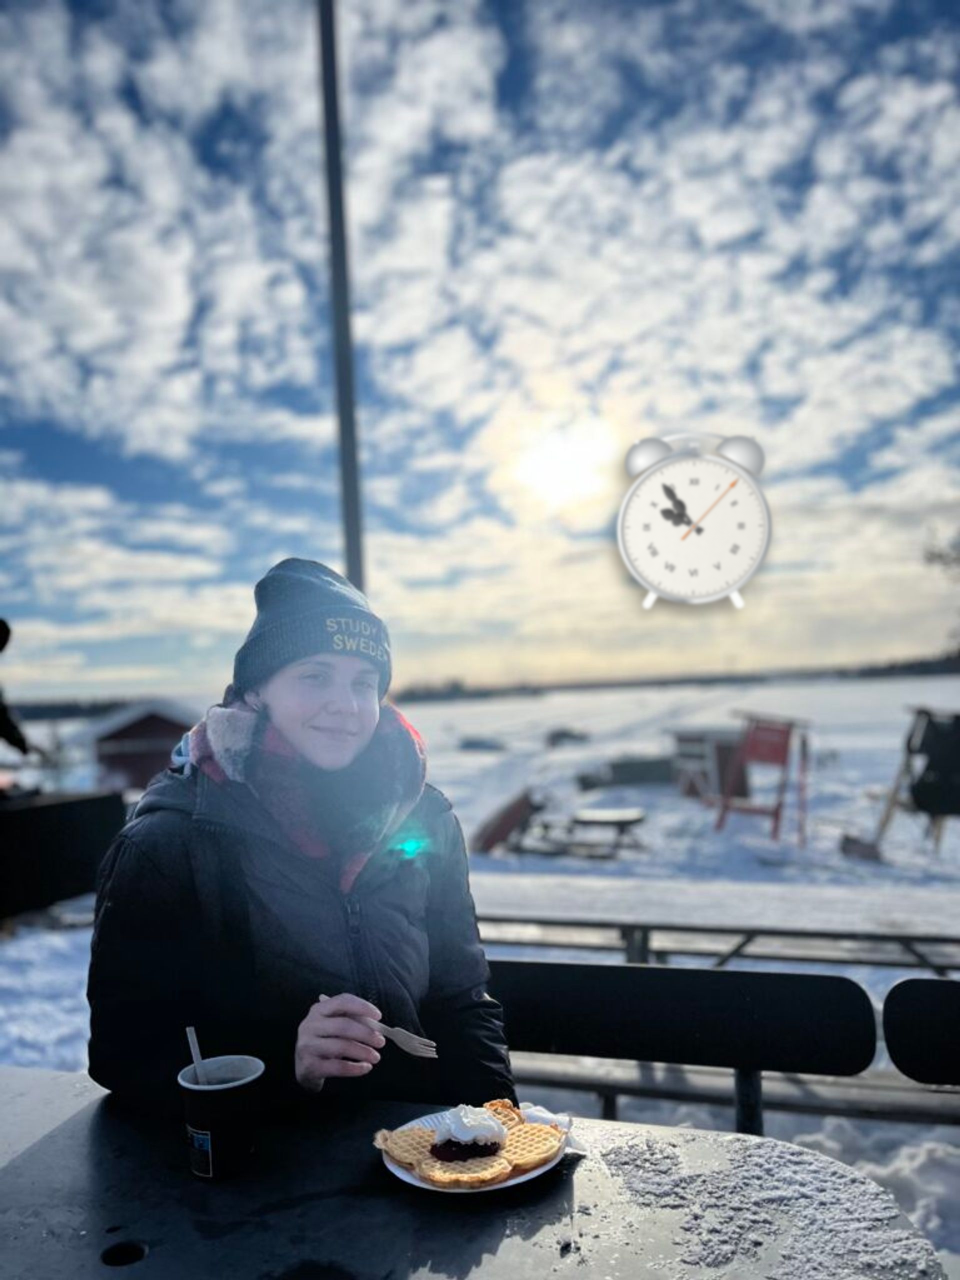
9:54:07
